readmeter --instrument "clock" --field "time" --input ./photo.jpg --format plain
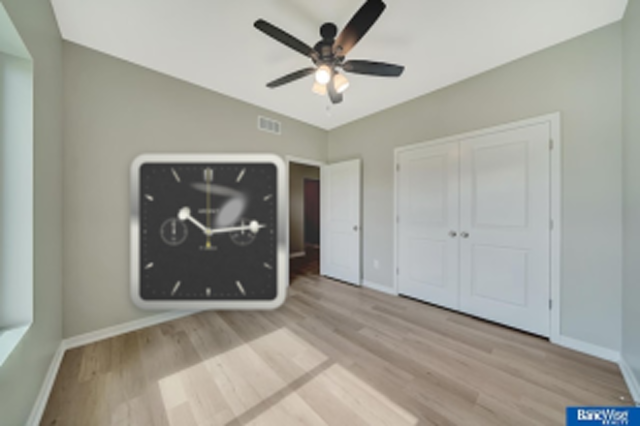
10:14
